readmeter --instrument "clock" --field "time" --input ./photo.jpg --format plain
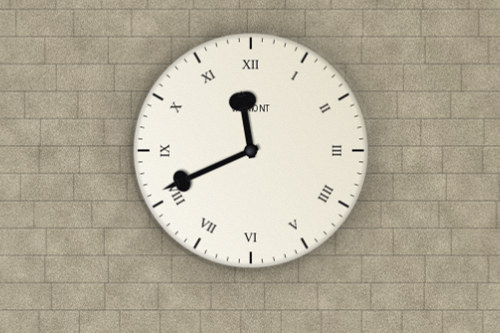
11:41
